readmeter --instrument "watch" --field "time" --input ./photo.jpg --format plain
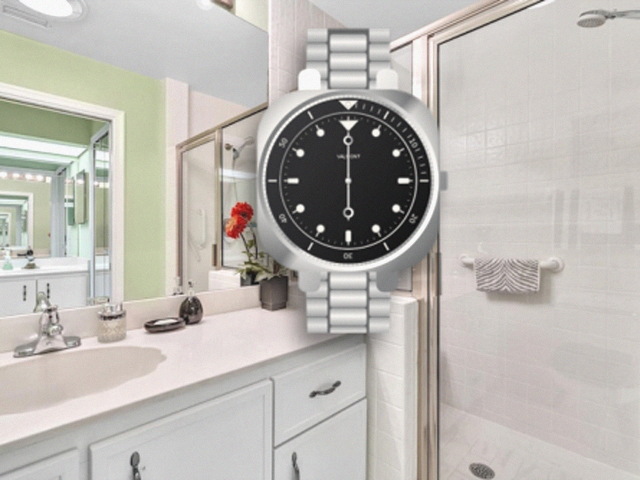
6:00
